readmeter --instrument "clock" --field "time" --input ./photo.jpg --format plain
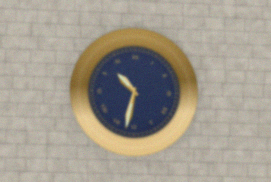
10:32
